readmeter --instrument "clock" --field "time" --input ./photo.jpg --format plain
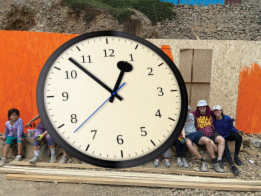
12:52:38
